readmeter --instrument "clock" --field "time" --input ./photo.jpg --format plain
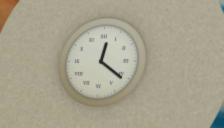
12:21
